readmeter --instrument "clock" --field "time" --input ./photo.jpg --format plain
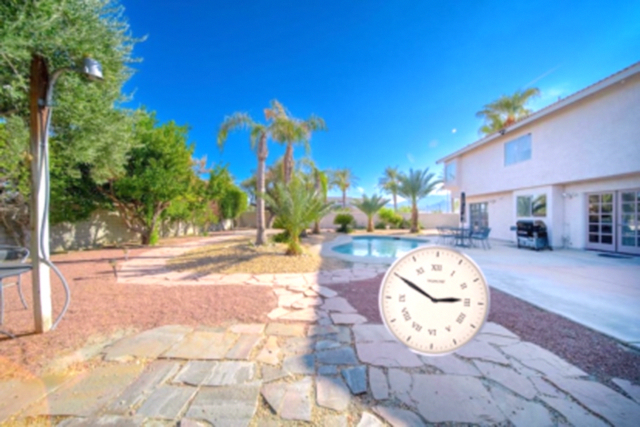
2:50
